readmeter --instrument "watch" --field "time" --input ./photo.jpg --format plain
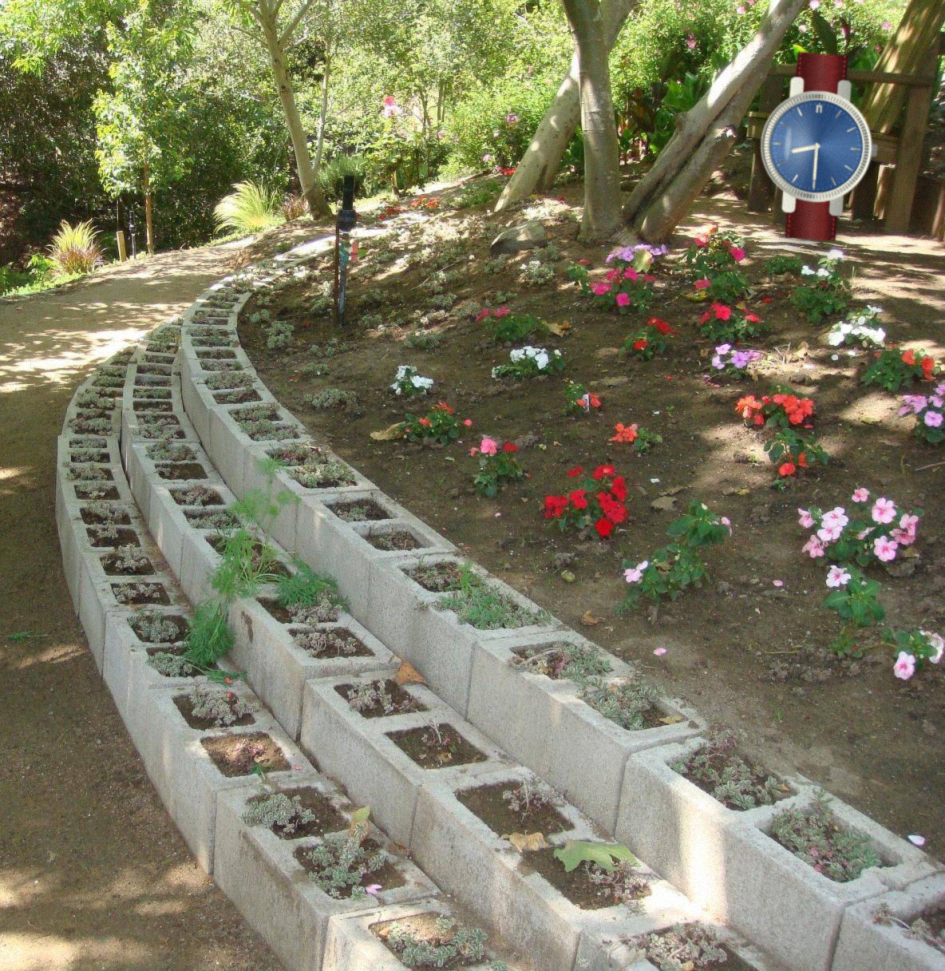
8:30
